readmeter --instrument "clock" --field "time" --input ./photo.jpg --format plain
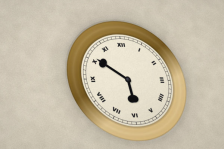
5:51
